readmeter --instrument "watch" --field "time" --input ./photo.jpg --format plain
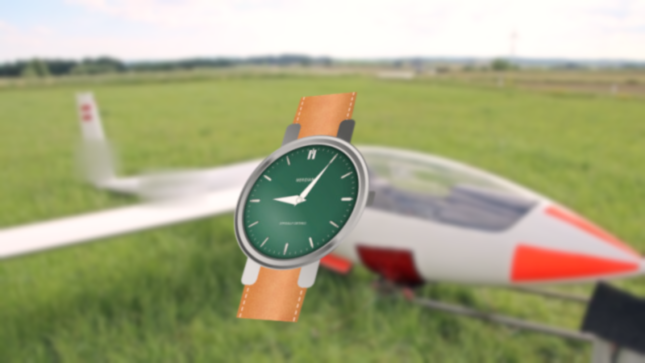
9:05
